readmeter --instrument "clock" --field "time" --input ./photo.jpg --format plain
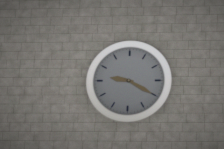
9:20
